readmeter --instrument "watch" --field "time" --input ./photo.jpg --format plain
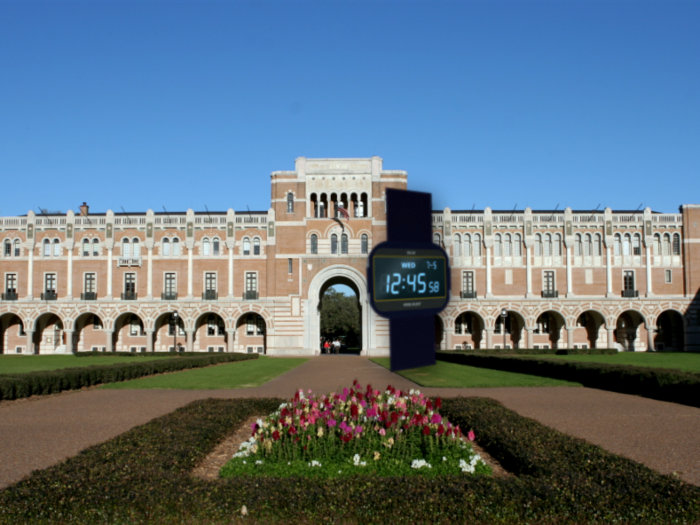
12:45
